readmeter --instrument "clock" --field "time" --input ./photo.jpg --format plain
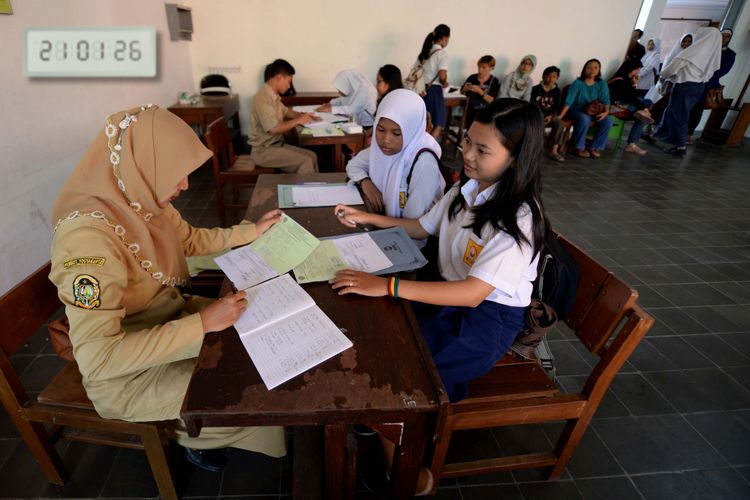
21:01:26
